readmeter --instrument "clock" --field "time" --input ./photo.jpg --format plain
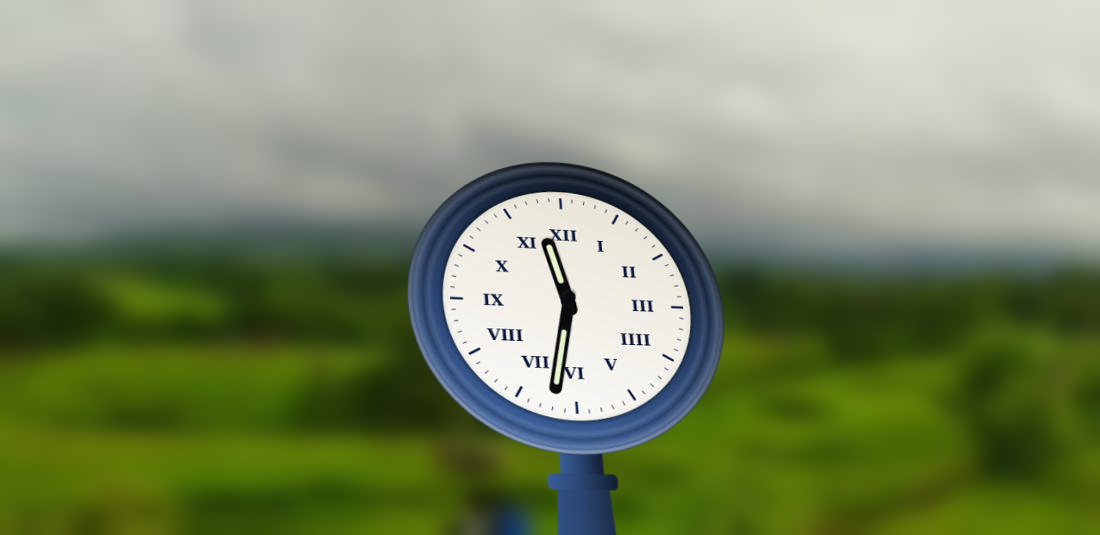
11:32
